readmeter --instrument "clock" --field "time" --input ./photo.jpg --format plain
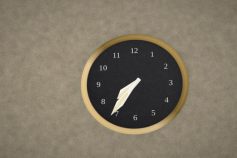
7:36
